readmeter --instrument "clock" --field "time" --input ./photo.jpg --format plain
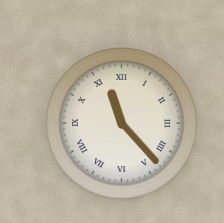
11:23
